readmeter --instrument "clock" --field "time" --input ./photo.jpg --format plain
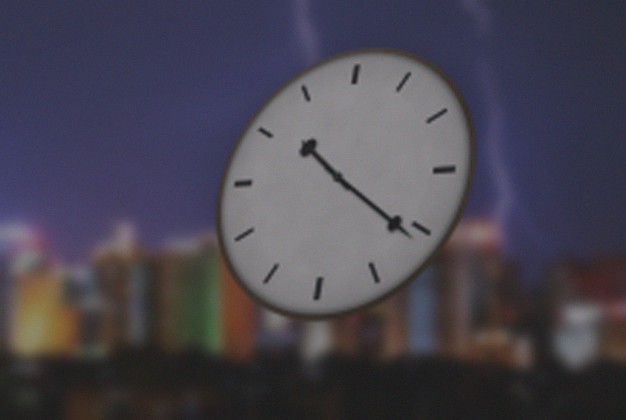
10:21
